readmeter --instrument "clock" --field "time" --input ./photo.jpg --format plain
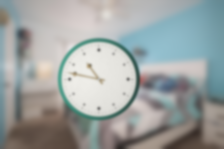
10:47
